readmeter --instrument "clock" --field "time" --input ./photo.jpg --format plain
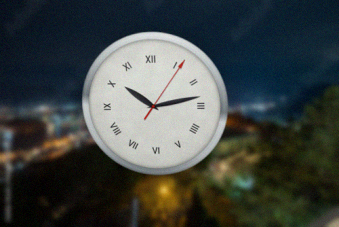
10:13:06
